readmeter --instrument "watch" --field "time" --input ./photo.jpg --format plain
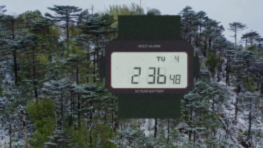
2:36:48
